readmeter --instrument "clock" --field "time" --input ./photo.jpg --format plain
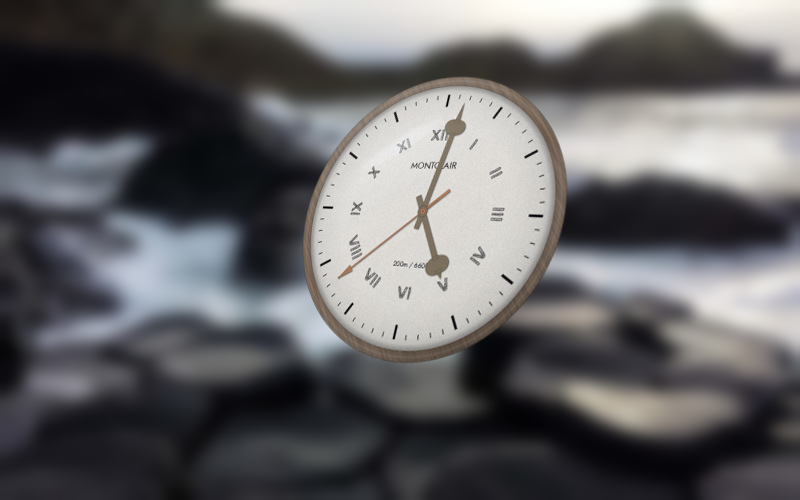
5:01:38
